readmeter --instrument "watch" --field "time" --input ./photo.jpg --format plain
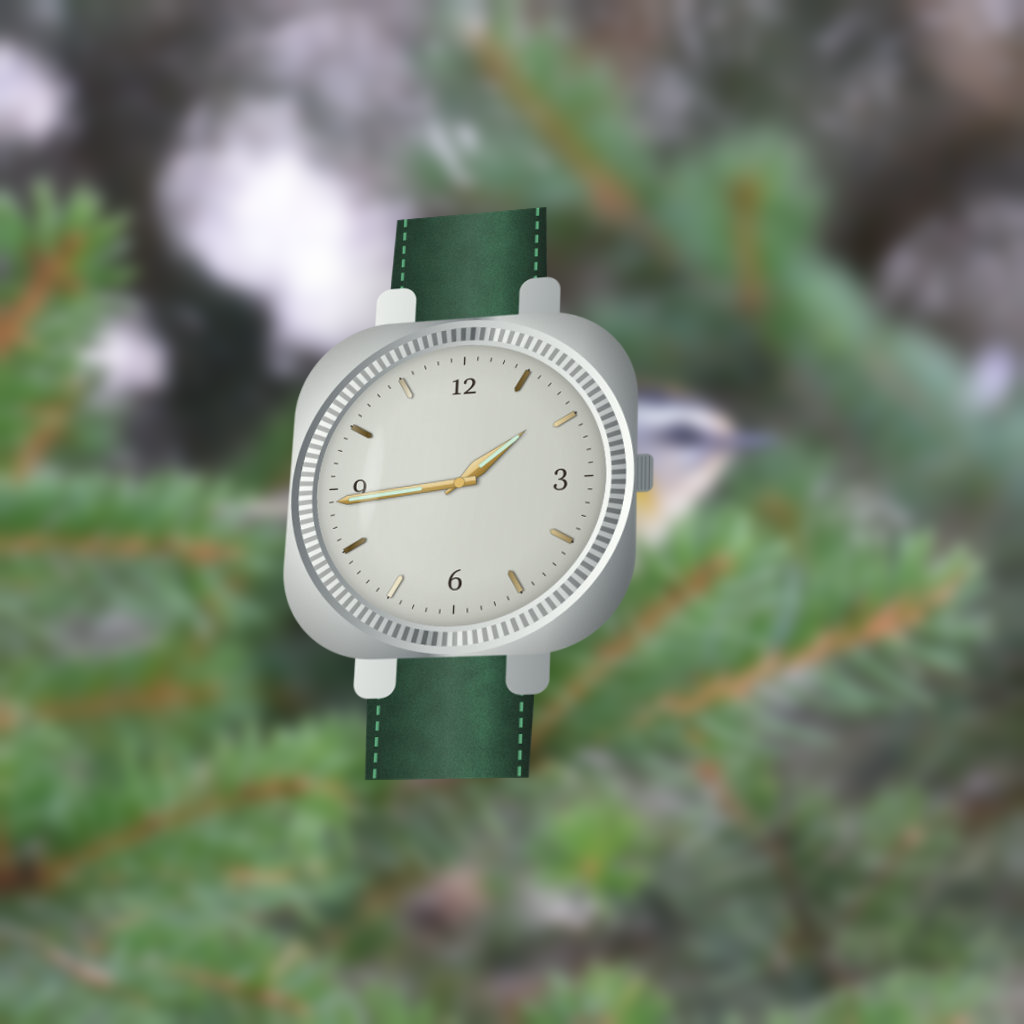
1:44
